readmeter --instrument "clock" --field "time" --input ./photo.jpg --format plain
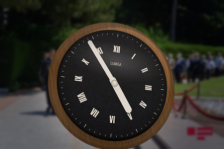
4:54
